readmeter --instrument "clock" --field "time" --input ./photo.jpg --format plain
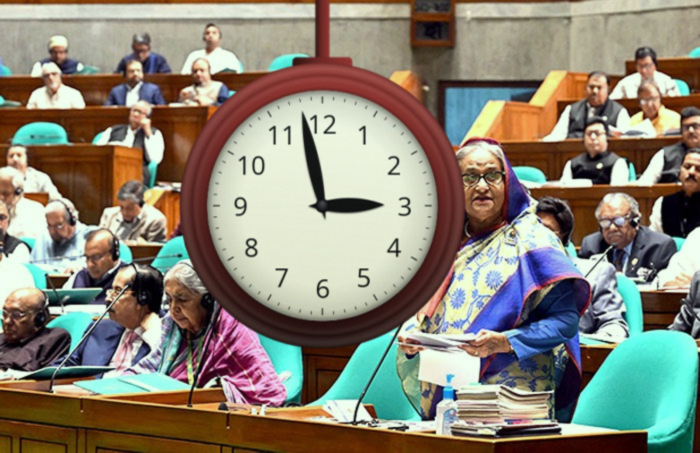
2:58
